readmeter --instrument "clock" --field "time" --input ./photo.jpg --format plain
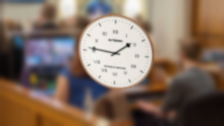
1:46
